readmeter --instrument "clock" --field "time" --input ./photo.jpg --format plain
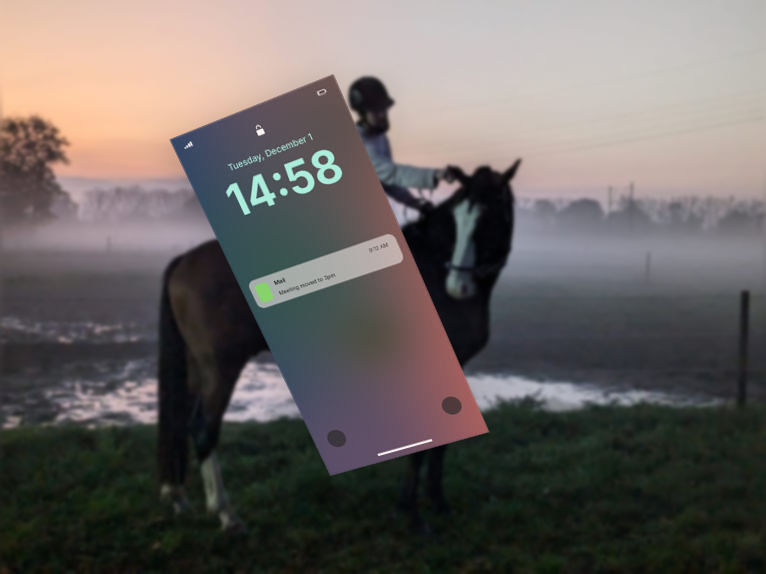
14:58
